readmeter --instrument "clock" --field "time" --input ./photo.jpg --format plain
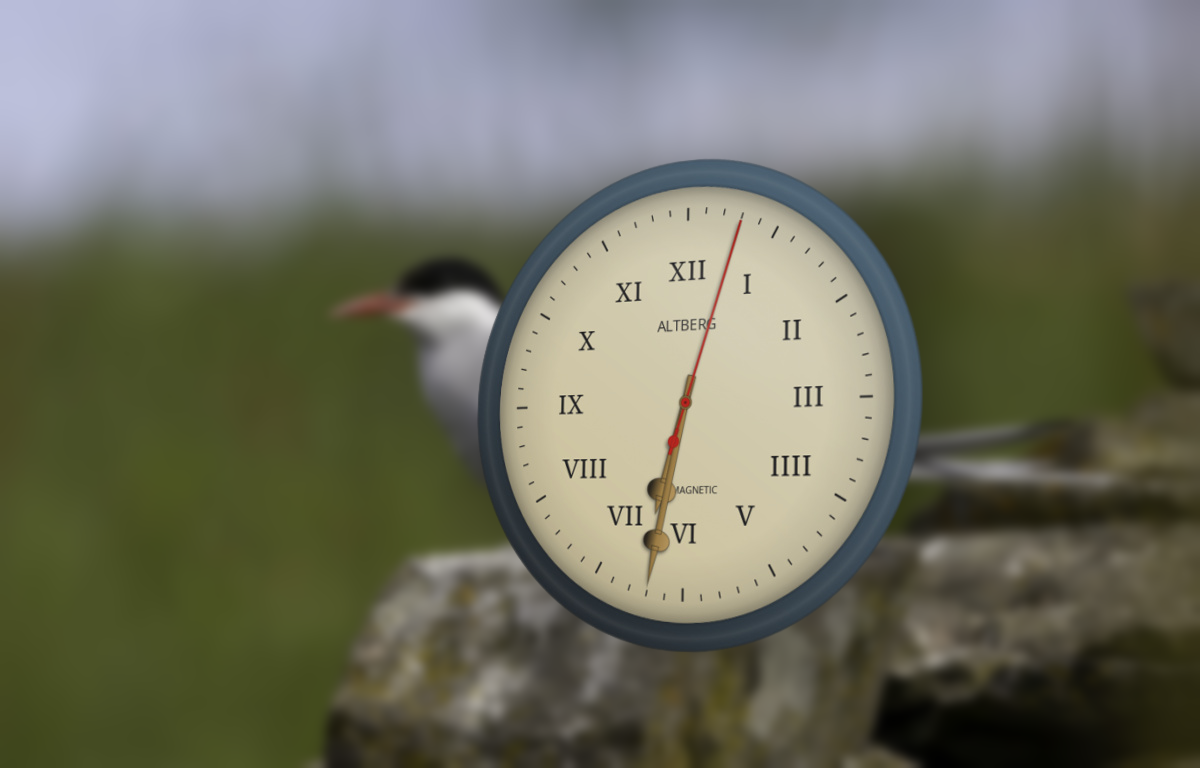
6:32:03
